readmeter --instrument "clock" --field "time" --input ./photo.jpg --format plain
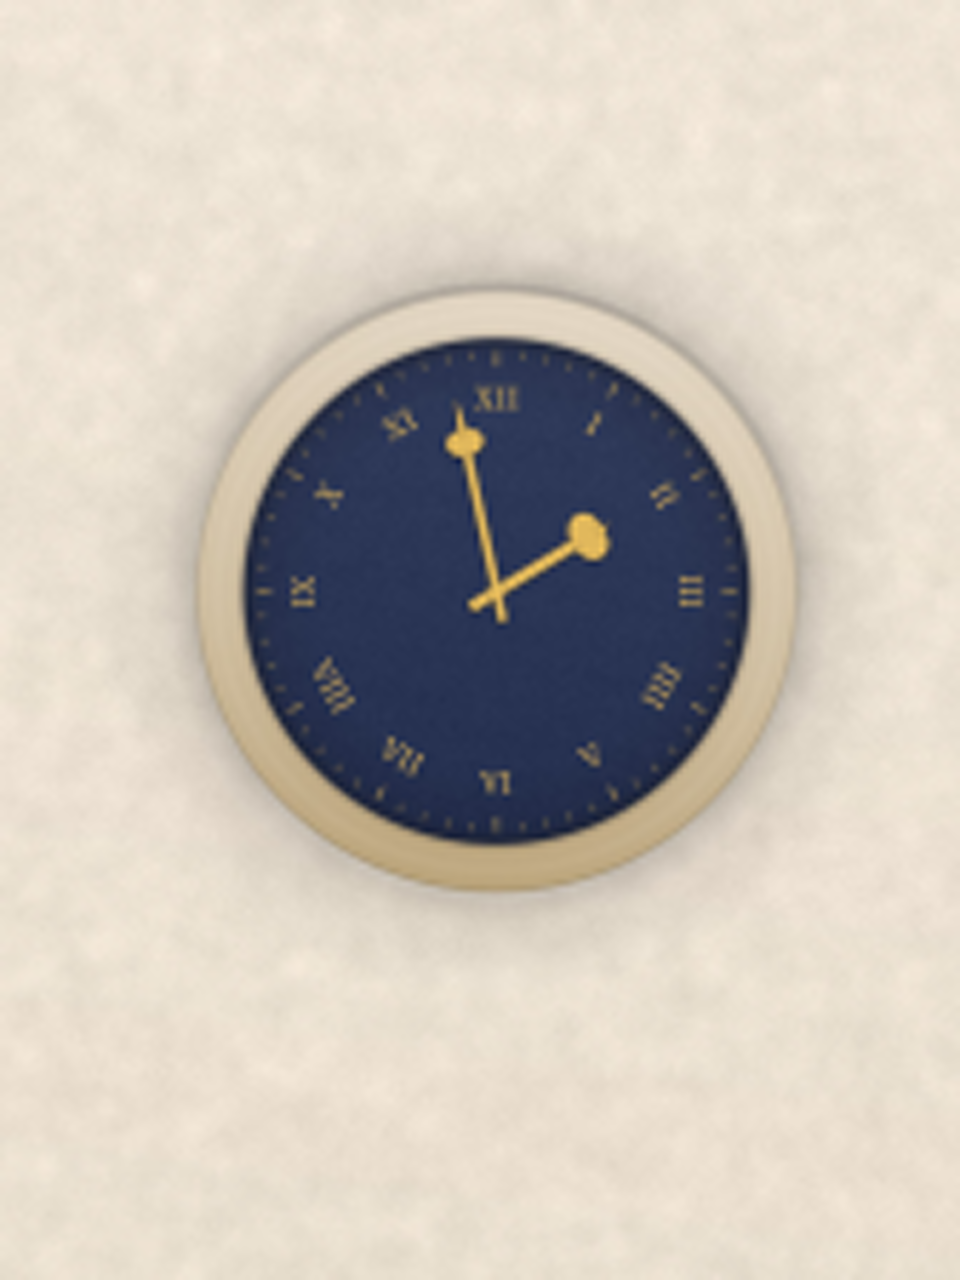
1:58
